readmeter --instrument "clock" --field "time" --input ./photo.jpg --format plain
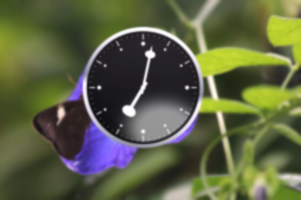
7:02
